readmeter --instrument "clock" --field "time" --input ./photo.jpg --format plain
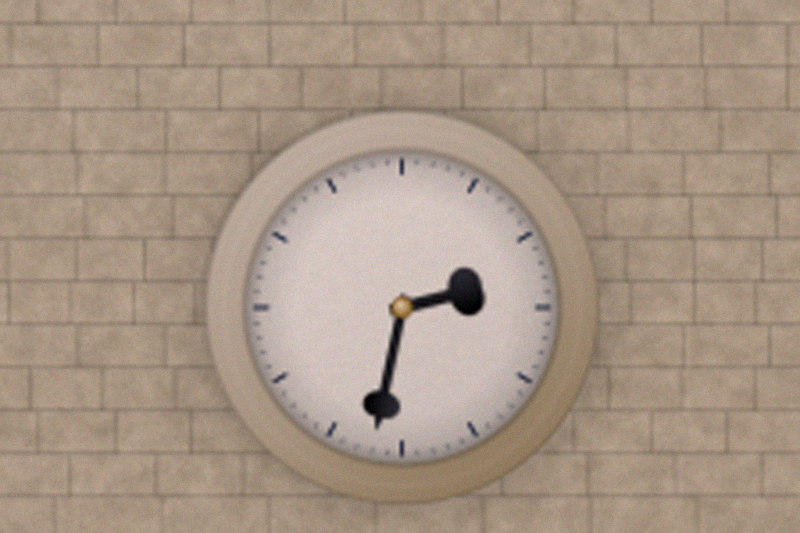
2:32
